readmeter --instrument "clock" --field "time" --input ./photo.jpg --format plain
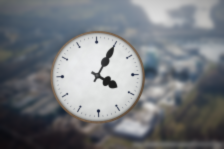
4:05
